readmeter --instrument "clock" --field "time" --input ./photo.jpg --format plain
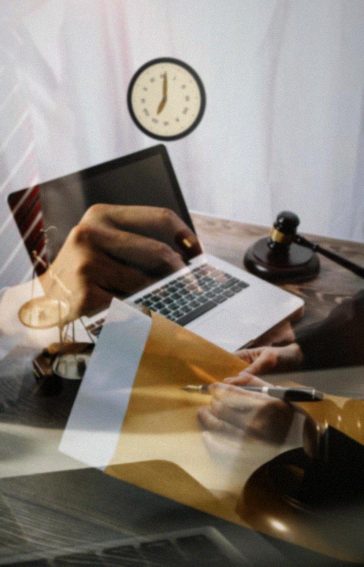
7:01
